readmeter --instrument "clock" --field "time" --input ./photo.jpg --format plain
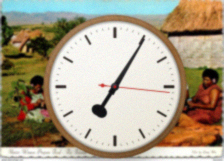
7:05:16
